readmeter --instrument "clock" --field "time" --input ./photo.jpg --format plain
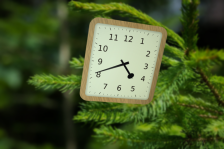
4:41
